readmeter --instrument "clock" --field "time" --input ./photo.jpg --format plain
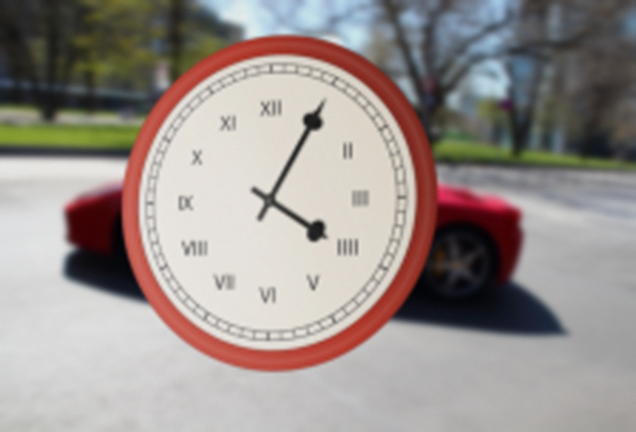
4:05
